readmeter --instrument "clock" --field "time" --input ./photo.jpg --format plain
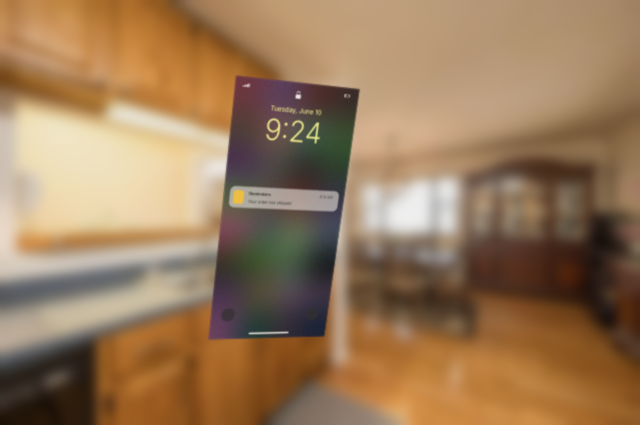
9:24
